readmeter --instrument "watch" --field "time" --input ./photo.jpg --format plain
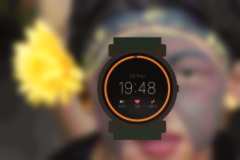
19:48
